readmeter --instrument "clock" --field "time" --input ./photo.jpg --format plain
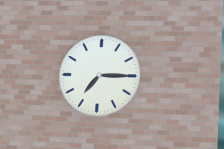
7:15
